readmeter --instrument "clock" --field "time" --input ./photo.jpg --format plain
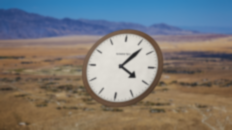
4:07
